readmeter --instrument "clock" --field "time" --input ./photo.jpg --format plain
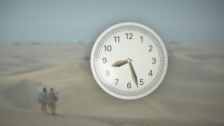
8:27
